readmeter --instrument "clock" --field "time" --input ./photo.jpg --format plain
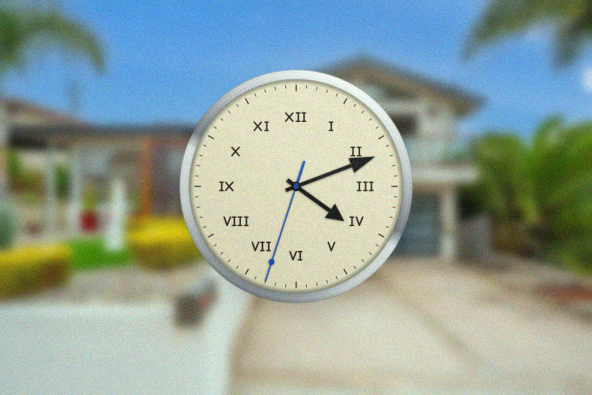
4:11:33
